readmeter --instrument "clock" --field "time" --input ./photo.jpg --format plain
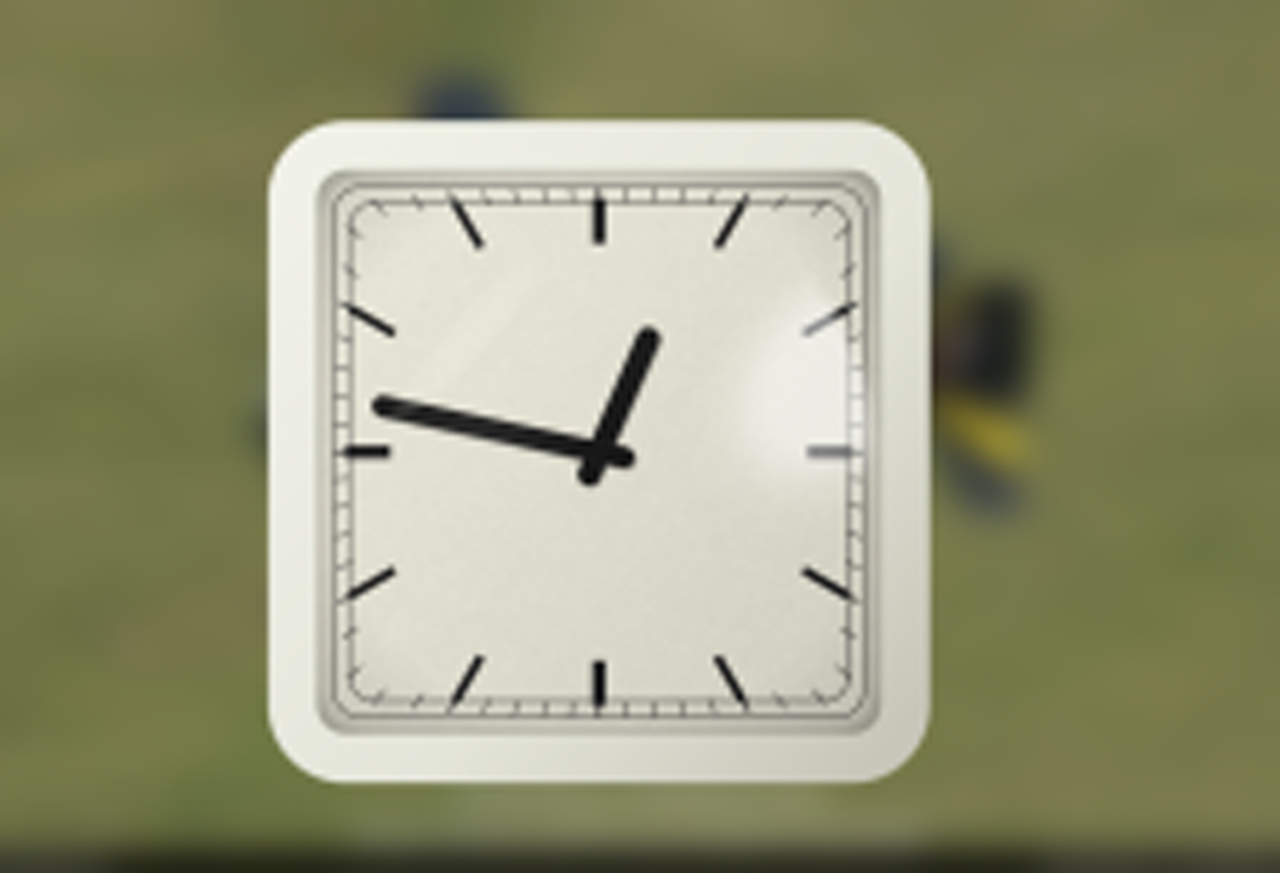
12:47
